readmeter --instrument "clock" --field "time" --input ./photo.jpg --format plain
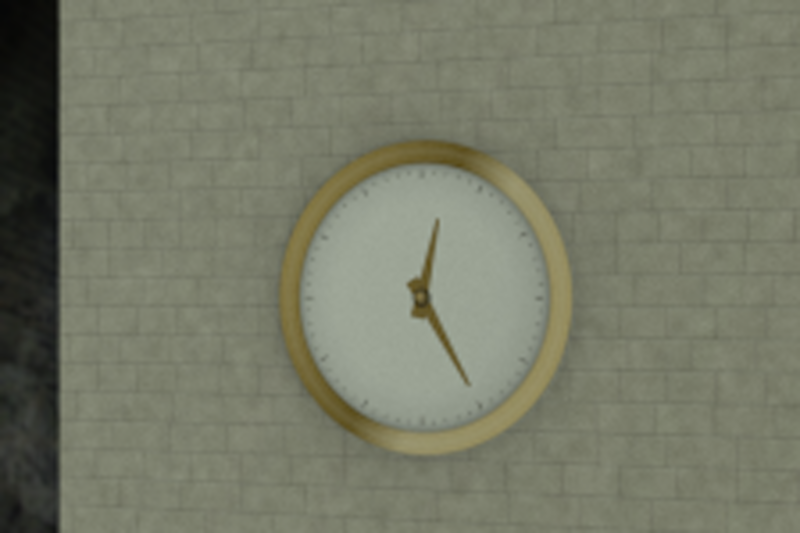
12:25
